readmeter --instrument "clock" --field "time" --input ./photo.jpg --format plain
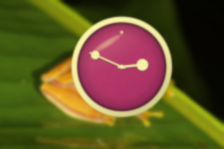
2:49
